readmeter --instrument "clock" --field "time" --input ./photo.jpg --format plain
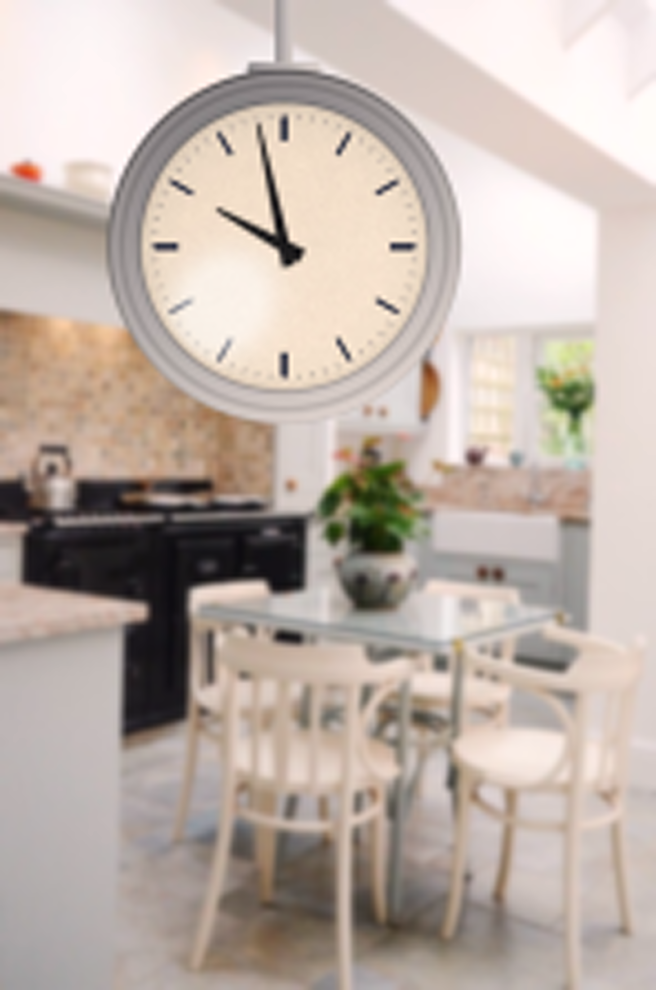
9:58
